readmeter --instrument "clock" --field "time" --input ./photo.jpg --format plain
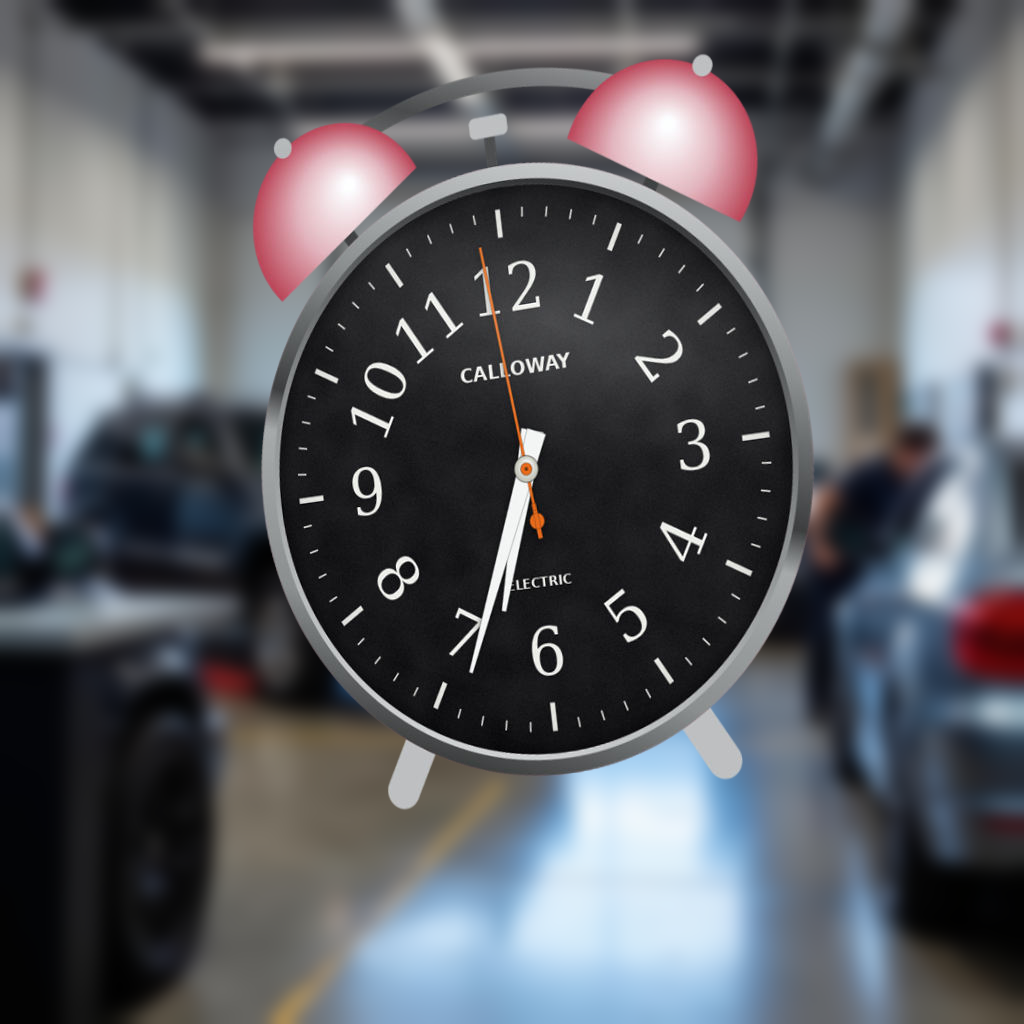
6:33:59
